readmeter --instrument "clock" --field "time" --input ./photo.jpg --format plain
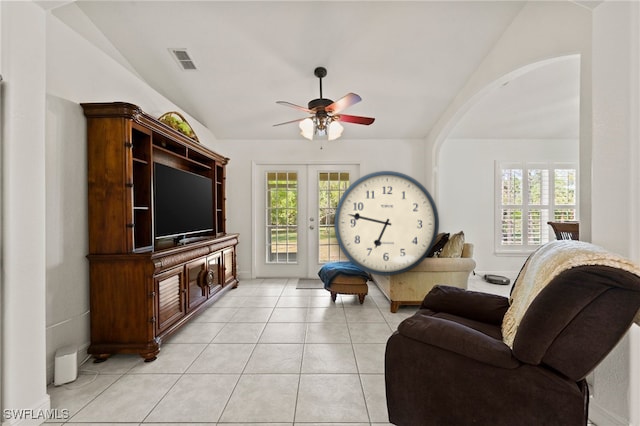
6:47
